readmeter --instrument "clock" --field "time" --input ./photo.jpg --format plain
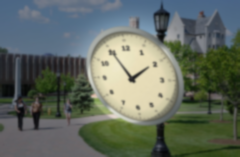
1:55
